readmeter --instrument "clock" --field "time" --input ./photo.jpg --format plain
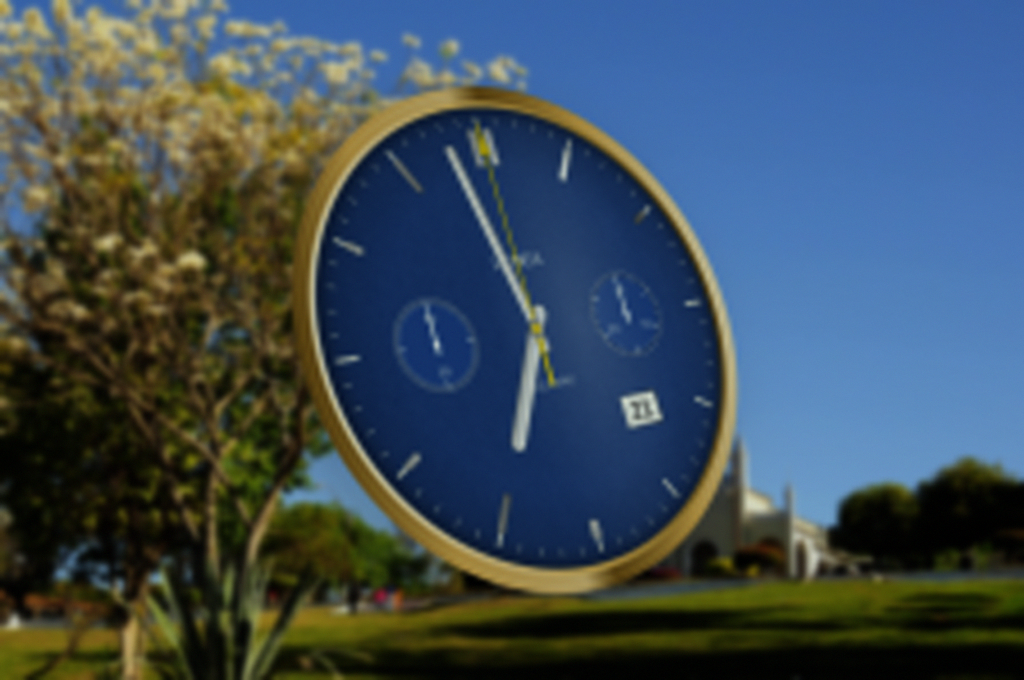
6:58
